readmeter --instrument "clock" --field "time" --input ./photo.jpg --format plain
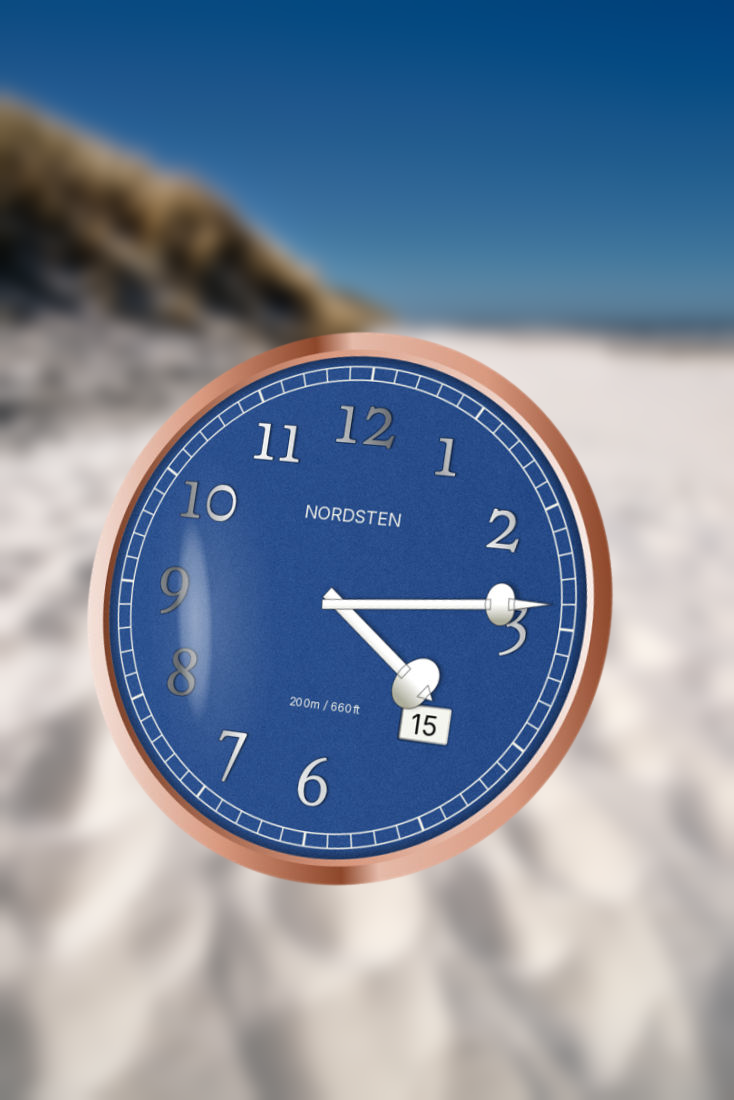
4:14
